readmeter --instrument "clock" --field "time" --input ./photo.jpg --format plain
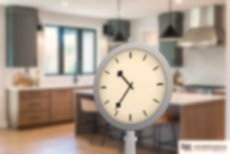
10:36
